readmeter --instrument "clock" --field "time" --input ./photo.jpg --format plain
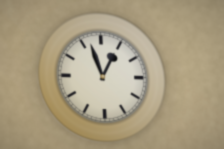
12:57
